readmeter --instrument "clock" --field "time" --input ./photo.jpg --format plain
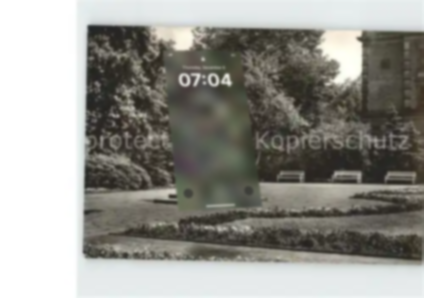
7:04
